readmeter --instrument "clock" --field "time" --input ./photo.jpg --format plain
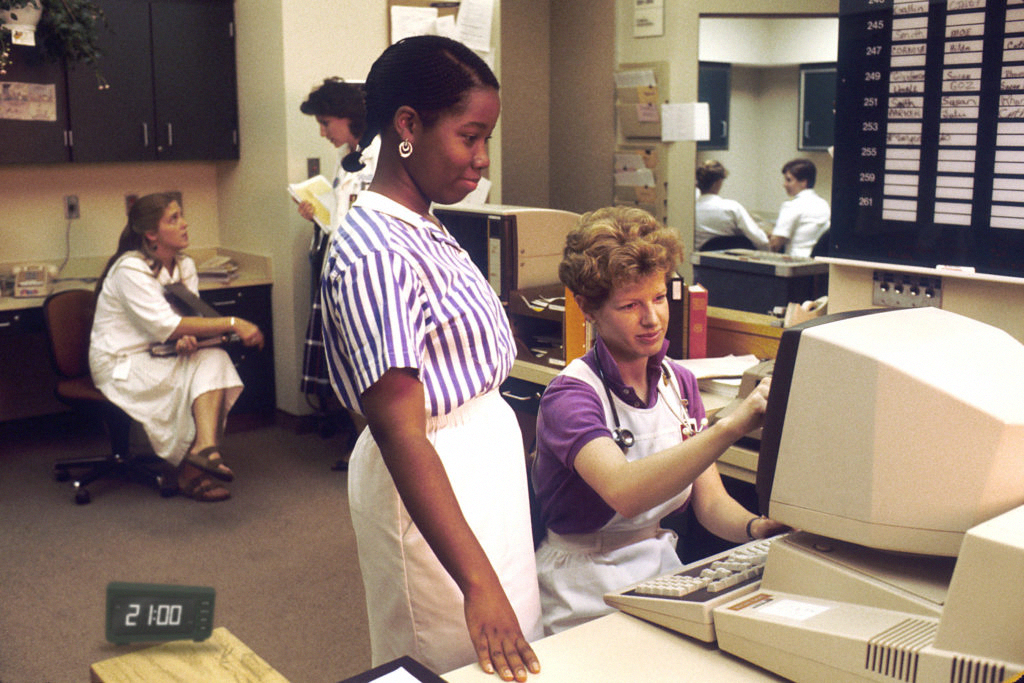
21:00
